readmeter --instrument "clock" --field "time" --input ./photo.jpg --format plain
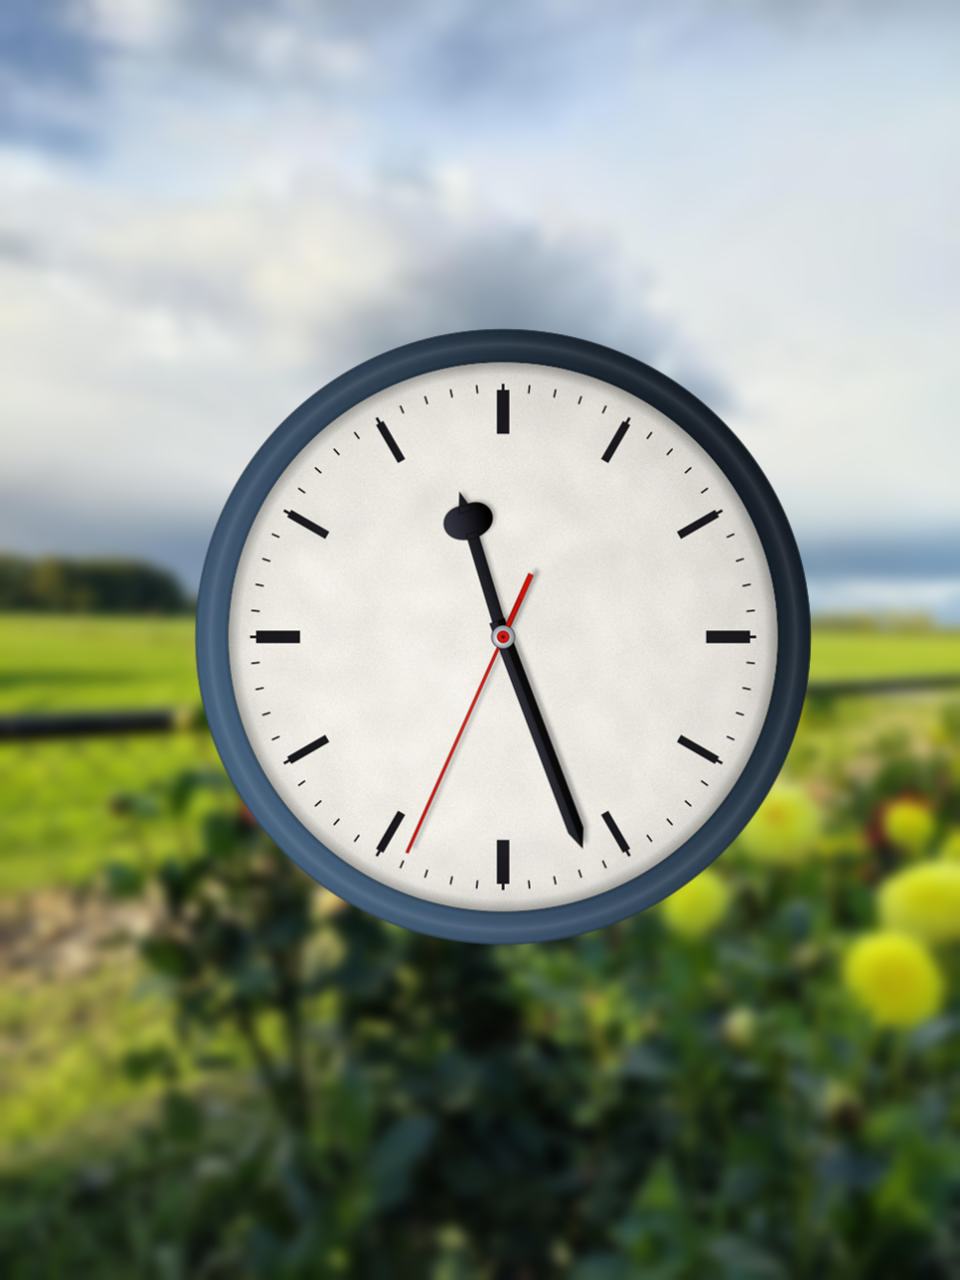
11:26:34
